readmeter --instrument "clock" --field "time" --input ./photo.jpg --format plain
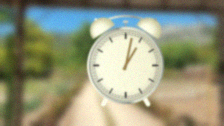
1:02
